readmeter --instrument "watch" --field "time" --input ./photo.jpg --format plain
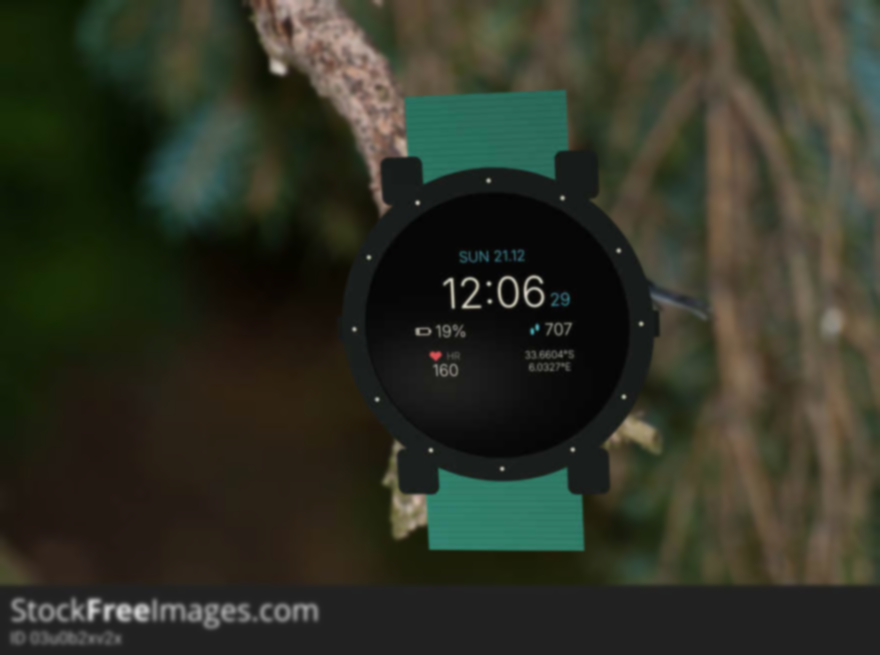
12:06:29
